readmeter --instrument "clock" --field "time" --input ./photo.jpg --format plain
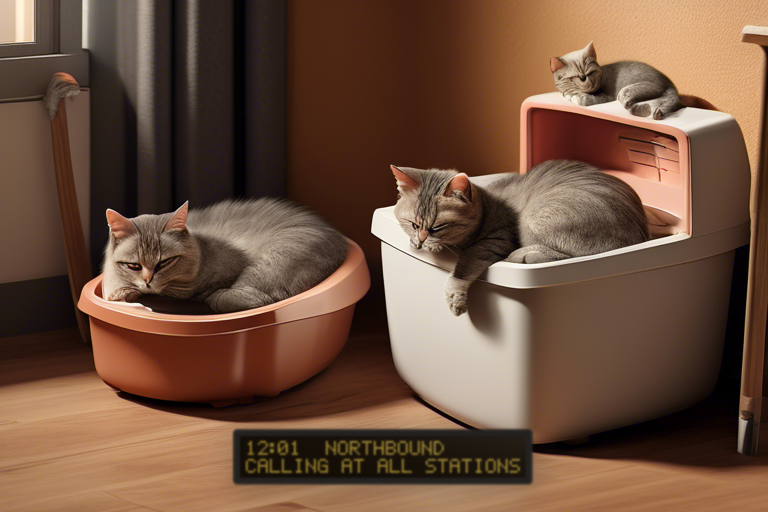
12:01
